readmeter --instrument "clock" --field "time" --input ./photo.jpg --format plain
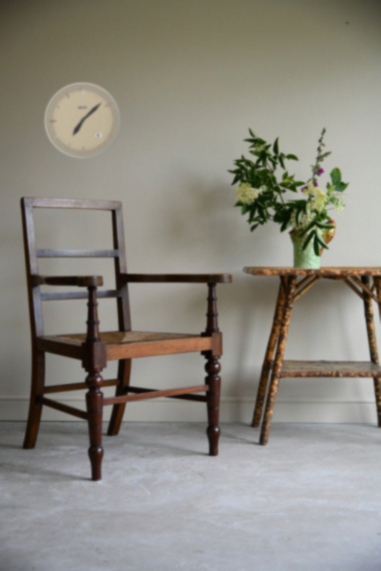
7:08
